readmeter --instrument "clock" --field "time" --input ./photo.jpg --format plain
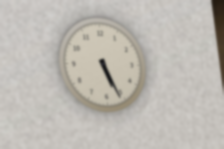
5:26
